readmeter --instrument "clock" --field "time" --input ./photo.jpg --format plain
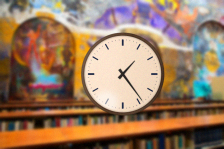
1:24
